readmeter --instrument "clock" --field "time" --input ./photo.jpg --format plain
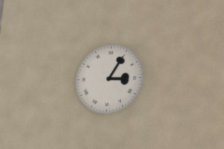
3:05
